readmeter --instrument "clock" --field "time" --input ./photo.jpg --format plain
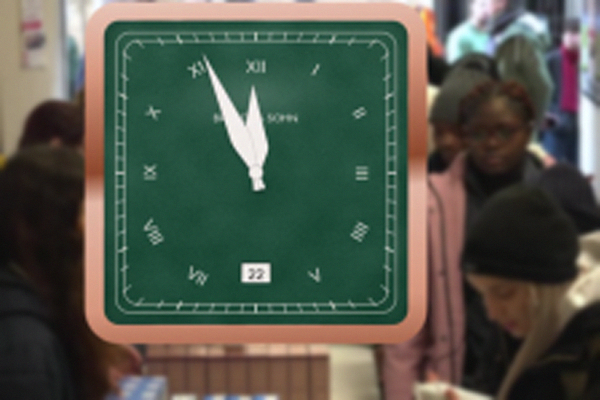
11:56
